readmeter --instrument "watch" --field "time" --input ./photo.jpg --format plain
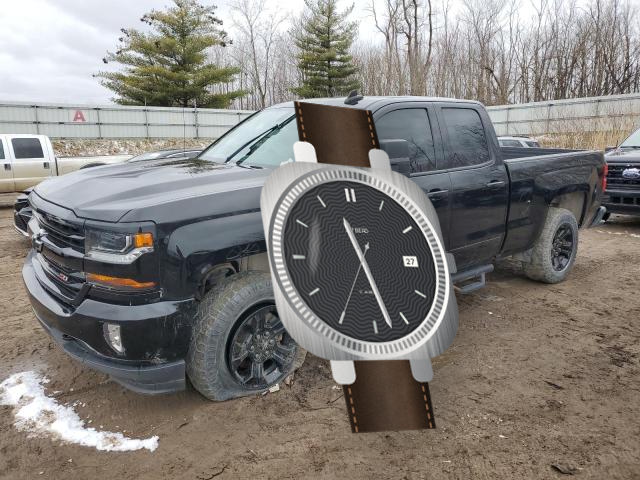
11:27:35
